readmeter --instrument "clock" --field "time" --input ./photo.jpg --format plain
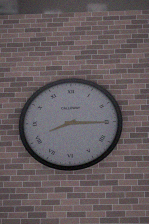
8:15
